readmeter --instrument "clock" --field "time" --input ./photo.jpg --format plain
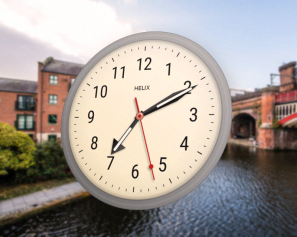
7:10:27
